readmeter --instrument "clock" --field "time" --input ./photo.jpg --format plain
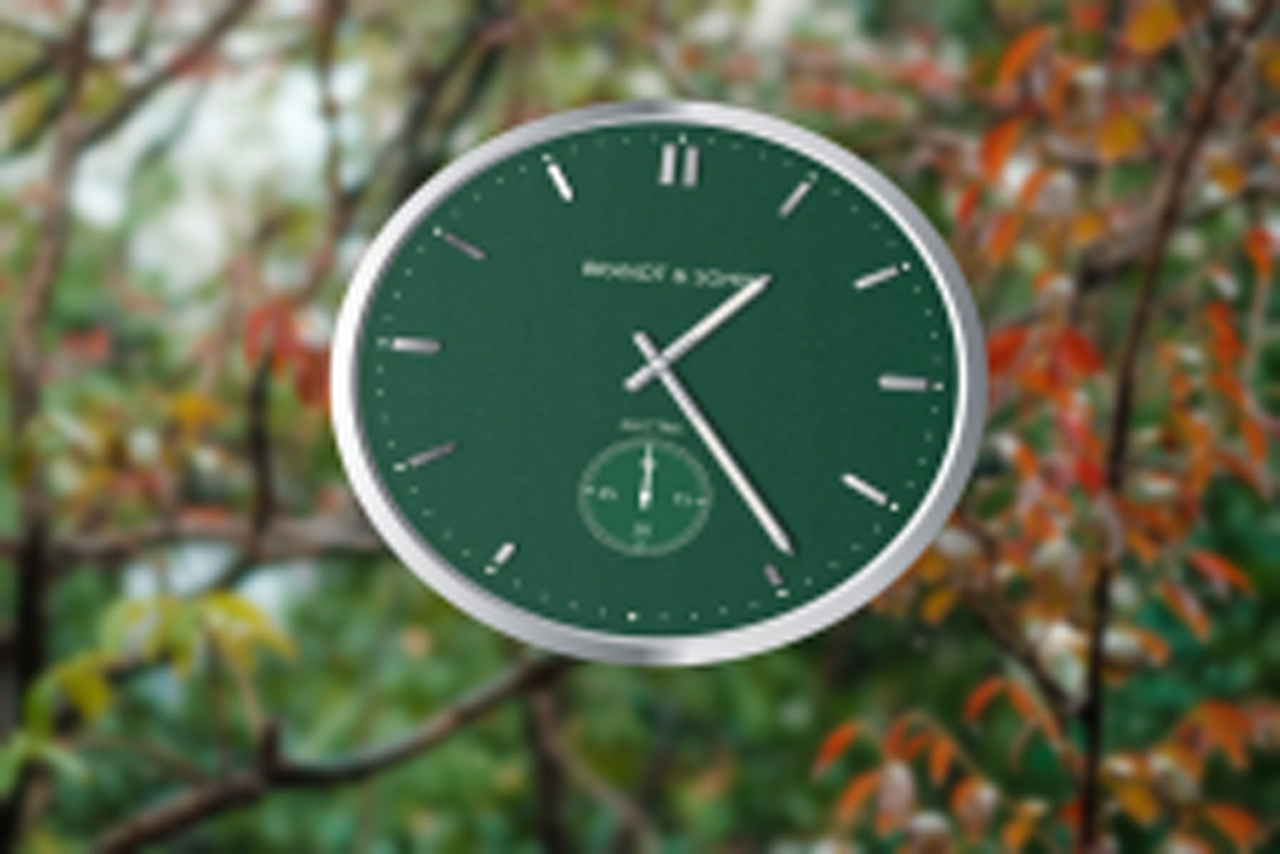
1:24
